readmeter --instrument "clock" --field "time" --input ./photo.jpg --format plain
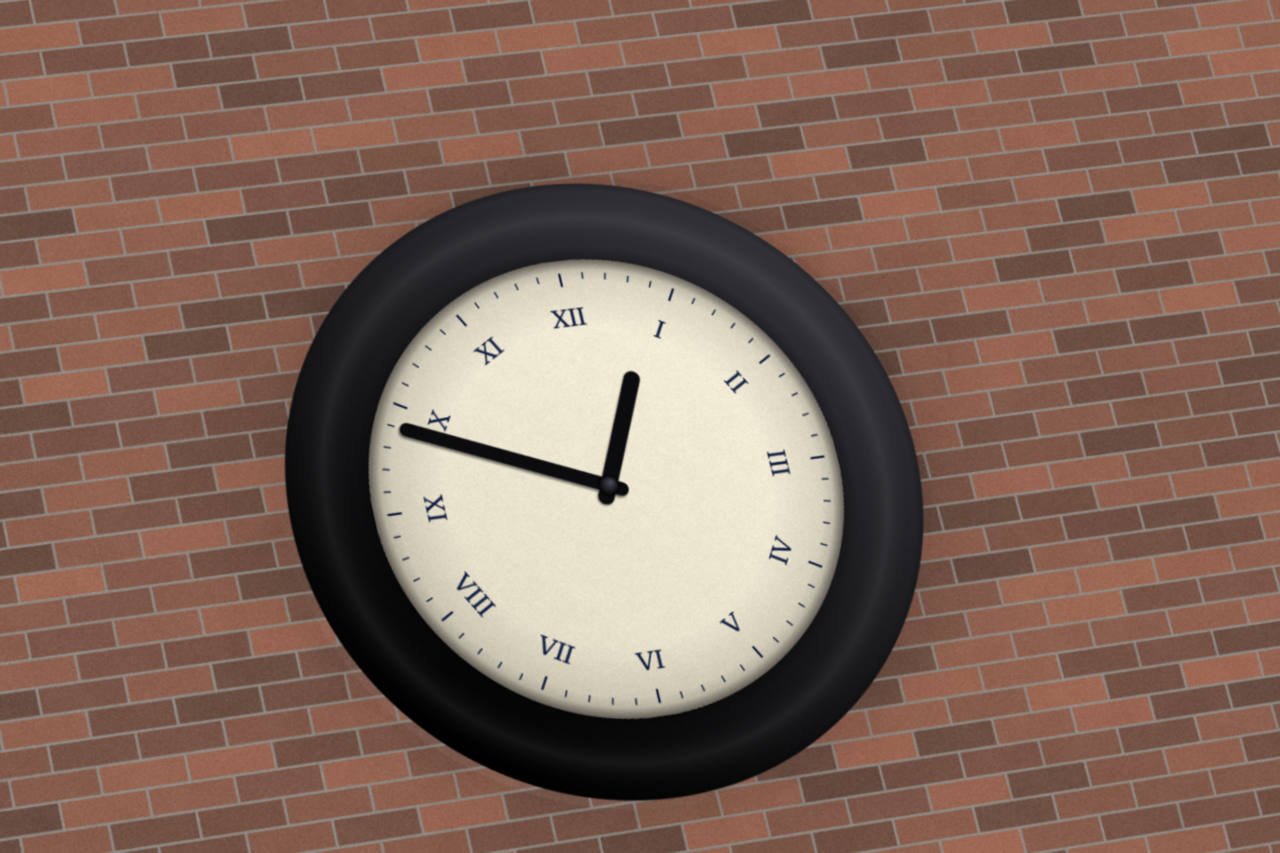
12:49
